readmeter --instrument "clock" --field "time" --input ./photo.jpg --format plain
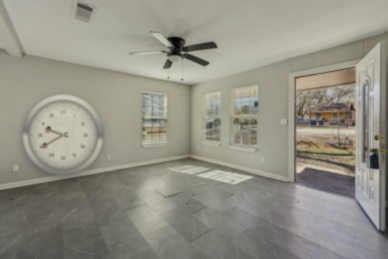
9:40
